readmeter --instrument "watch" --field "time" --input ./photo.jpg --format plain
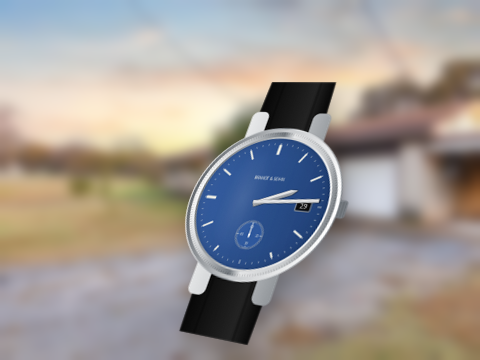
2:14
